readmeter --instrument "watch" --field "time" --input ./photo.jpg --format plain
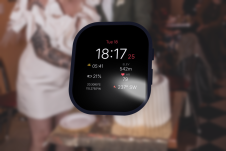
18:17
